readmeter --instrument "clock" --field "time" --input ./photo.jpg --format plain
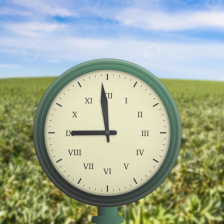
8:59
